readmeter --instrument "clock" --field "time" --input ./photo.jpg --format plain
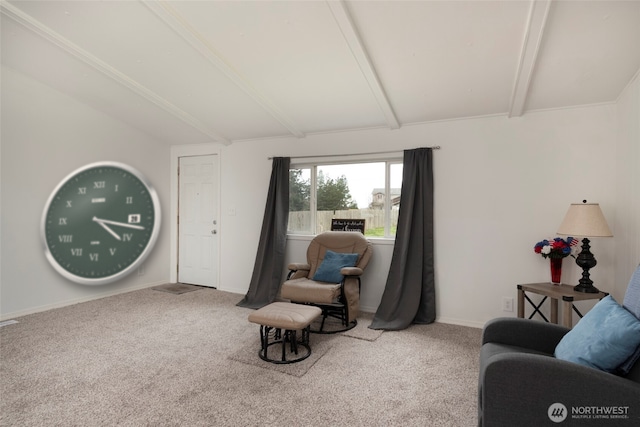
4:17
